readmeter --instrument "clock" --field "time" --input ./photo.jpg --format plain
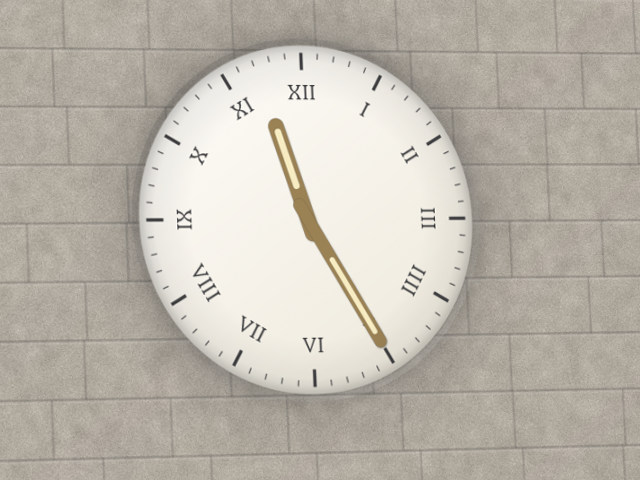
11:25
